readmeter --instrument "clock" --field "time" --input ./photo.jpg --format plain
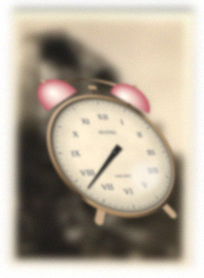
7:38
